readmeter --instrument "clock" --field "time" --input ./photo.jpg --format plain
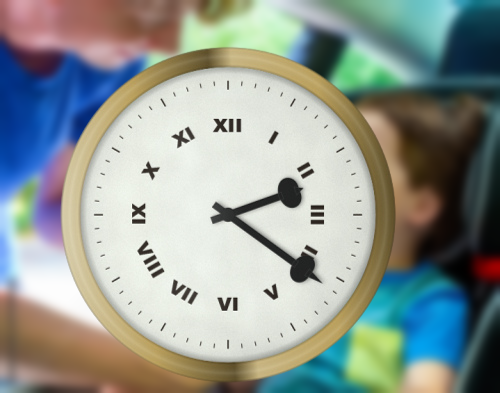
2:21
